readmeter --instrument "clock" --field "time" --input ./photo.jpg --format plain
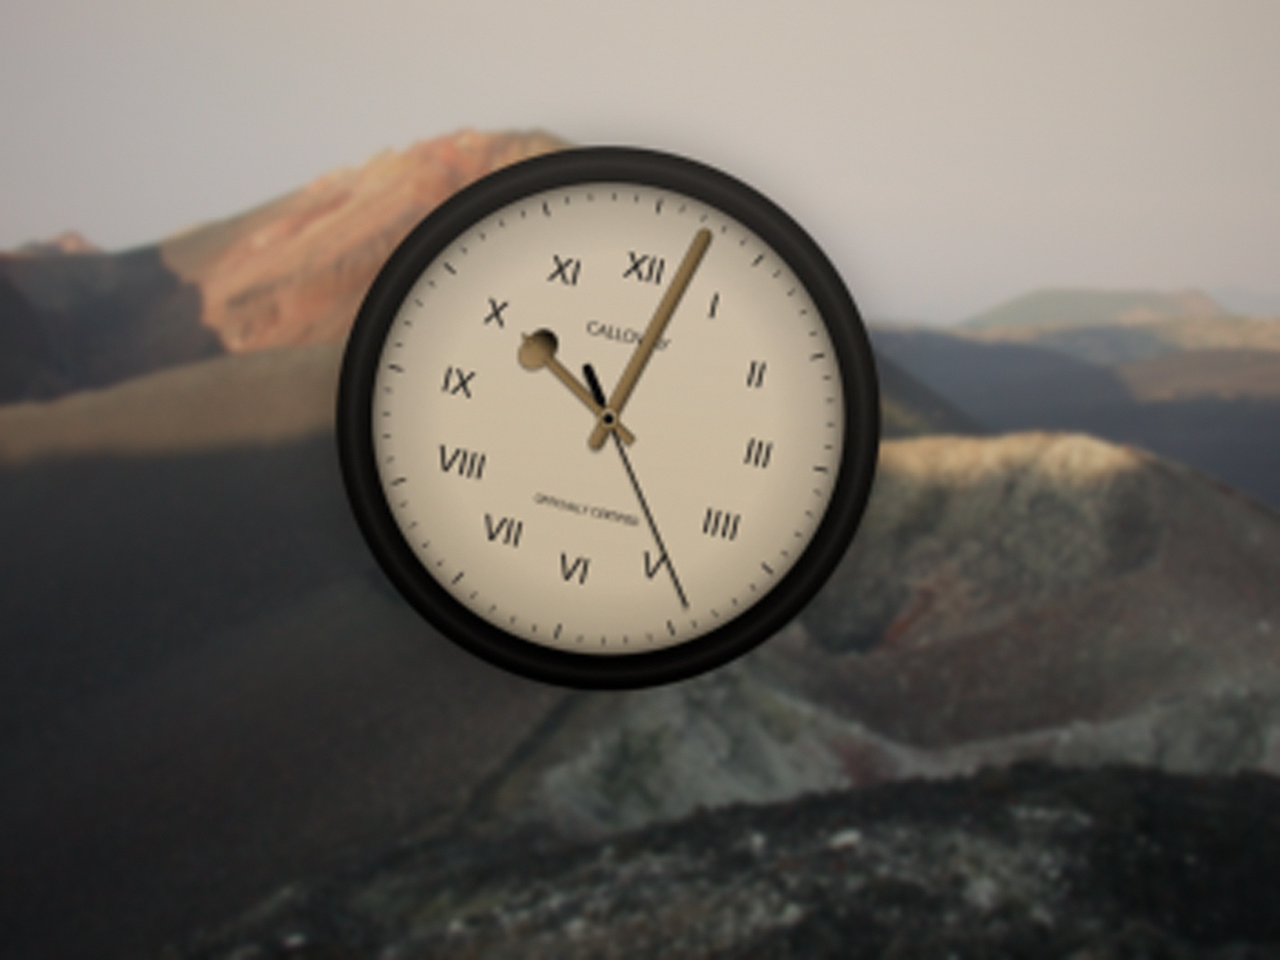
10:02:24
